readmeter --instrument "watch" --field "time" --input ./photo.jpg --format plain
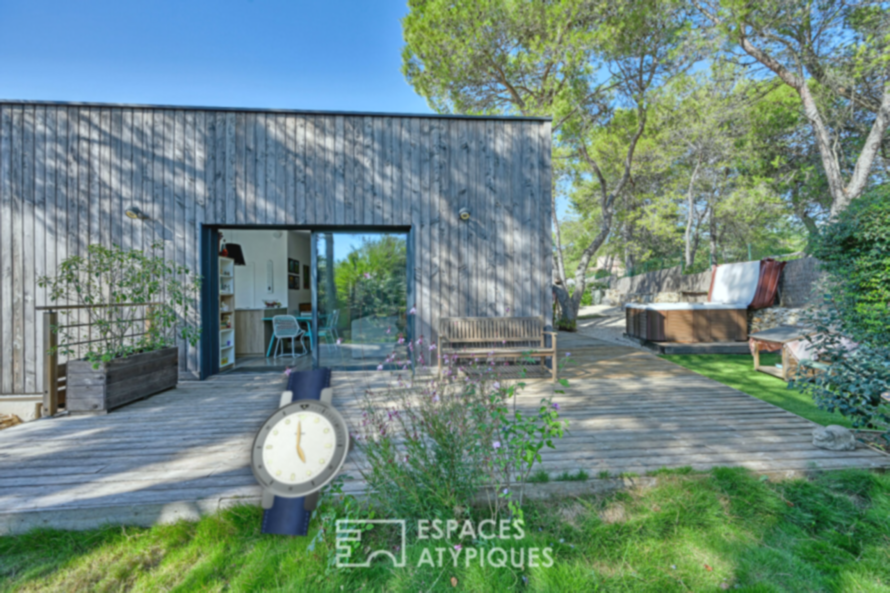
4:59
